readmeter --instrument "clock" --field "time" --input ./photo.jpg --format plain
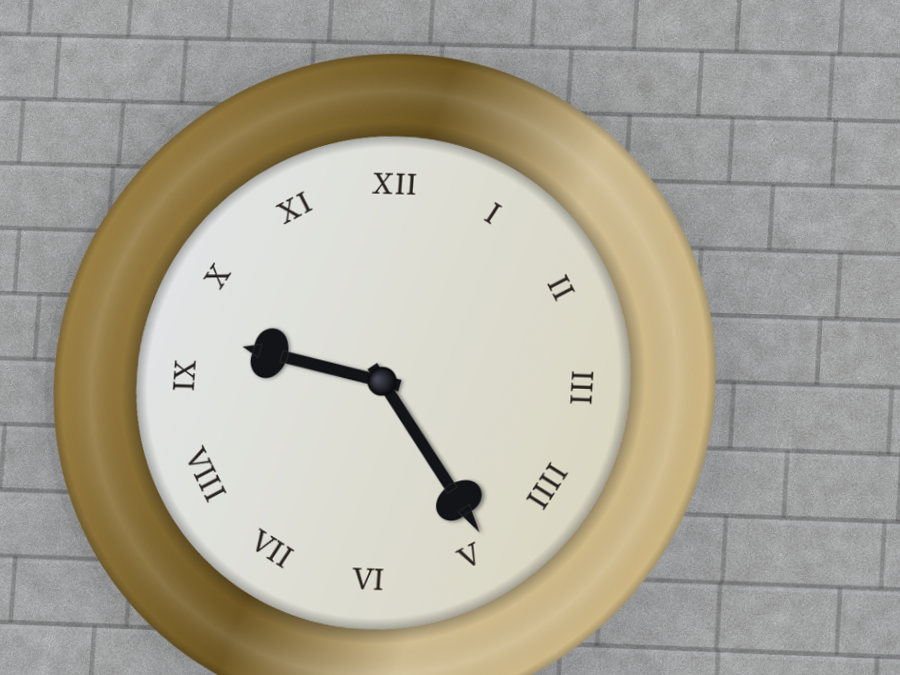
9:24
